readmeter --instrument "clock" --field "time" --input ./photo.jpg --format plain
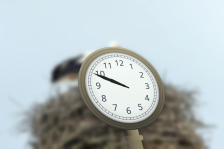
9:49
